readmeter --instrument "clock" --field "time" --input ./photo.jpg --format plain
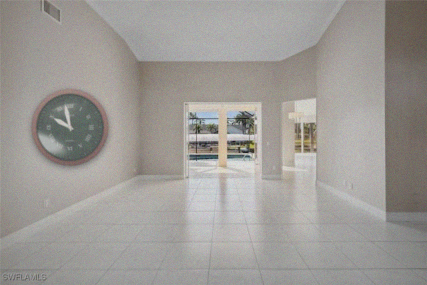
9:58
